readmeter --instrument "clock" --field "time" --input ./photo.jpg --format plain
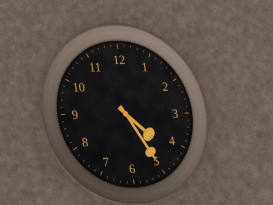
4:25
